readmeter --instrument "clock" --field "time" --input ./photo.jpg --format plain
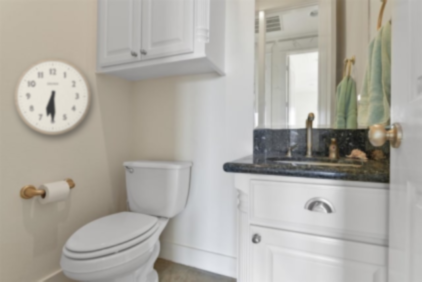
6:30
